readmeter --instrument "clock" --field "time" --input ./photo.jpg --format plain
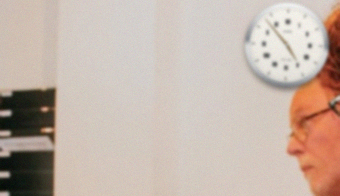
4:53
